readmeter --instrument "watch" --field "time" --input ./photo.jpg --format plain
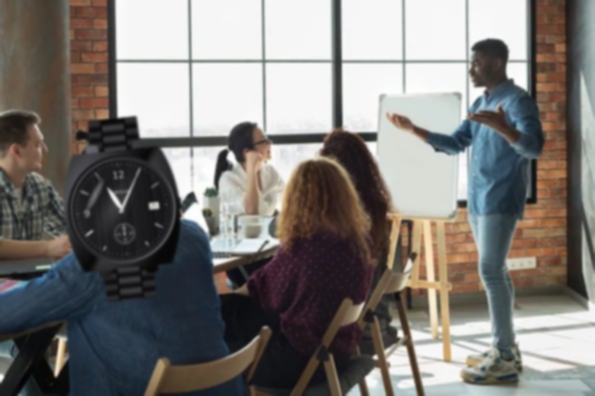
11:05
